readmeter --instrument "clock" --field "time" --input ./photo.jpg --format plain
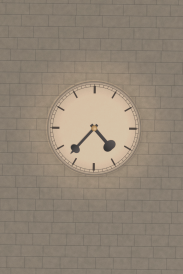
4:37
